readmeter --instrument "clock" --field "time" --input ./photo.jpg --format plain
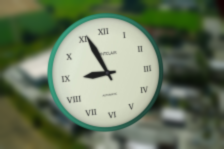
8:56
